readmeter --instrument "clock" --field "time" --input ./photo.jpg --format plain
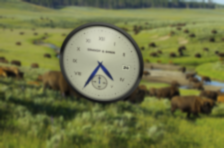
4:35
